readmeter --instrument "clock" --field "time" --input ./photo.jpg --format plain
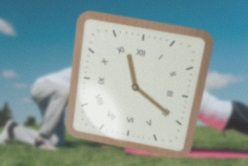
11:20
